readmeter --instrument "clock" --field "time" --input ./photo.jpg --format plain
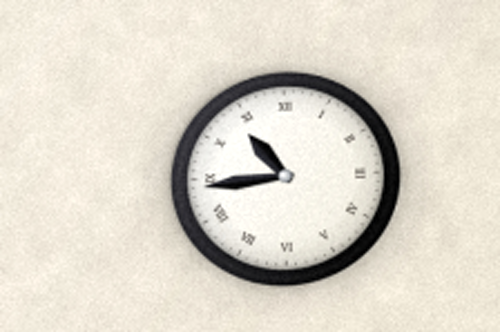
10:44
